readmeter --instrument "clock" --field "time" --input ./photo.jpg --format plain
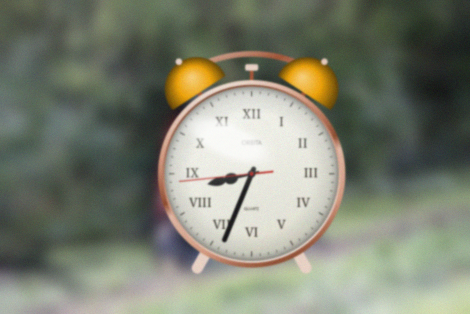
8:33:44
